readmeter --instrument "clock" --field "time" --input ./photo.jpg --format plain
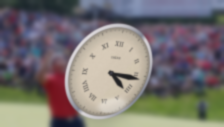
4:16
